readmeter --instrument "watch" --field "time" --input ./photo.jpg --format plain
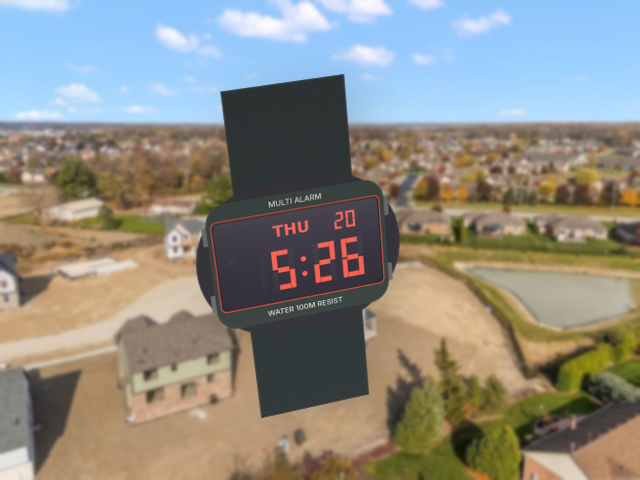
5:26
